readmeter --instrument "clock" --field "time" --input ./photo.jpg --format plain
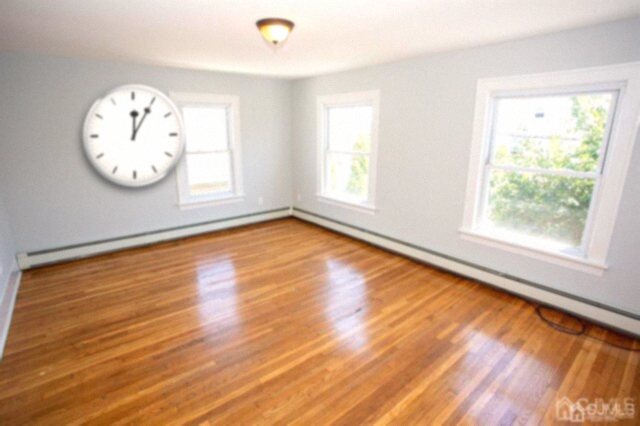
12:05
